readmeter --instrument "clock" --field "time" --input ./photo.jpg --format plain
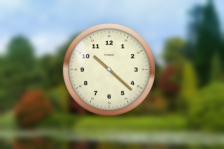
10:22
